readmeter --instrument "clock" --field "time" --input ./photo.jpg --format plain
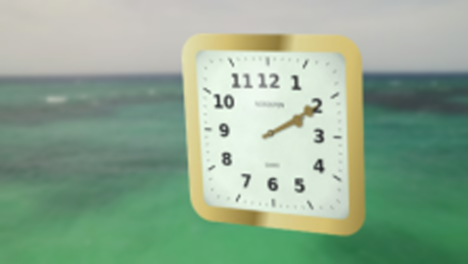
2:10
